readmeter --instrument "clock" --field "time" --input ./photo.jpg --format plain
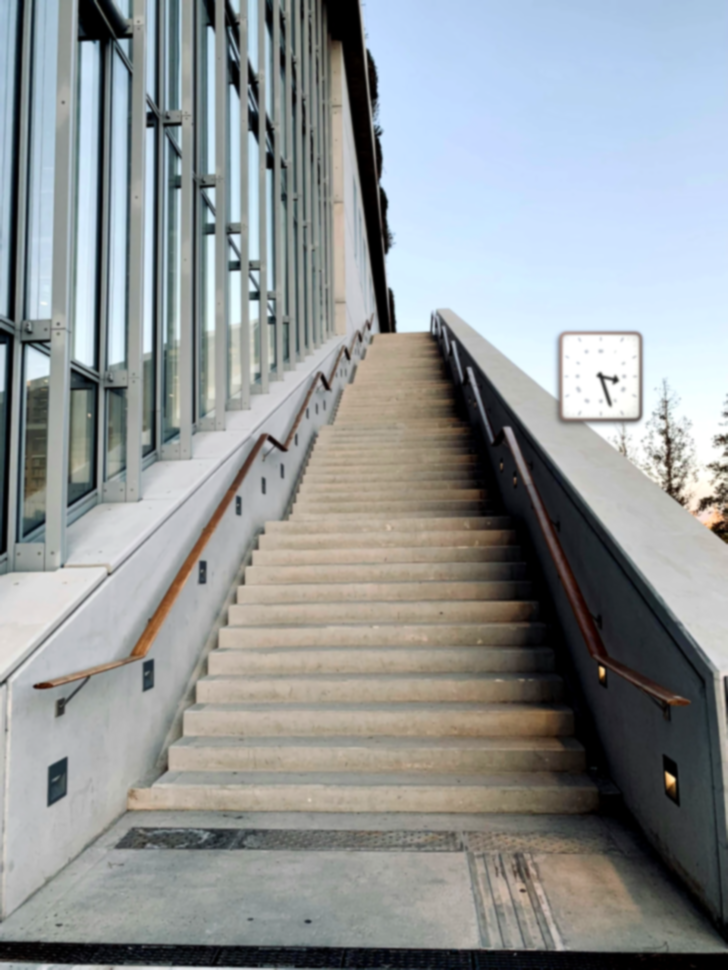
3:27
